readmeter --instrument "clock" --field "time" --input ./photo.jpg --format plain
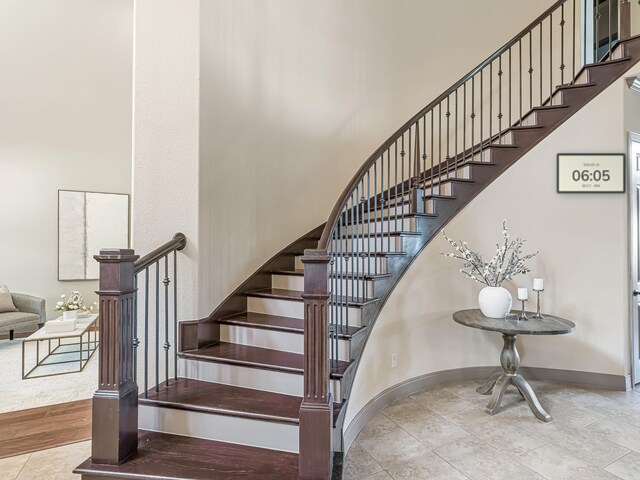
6:05
